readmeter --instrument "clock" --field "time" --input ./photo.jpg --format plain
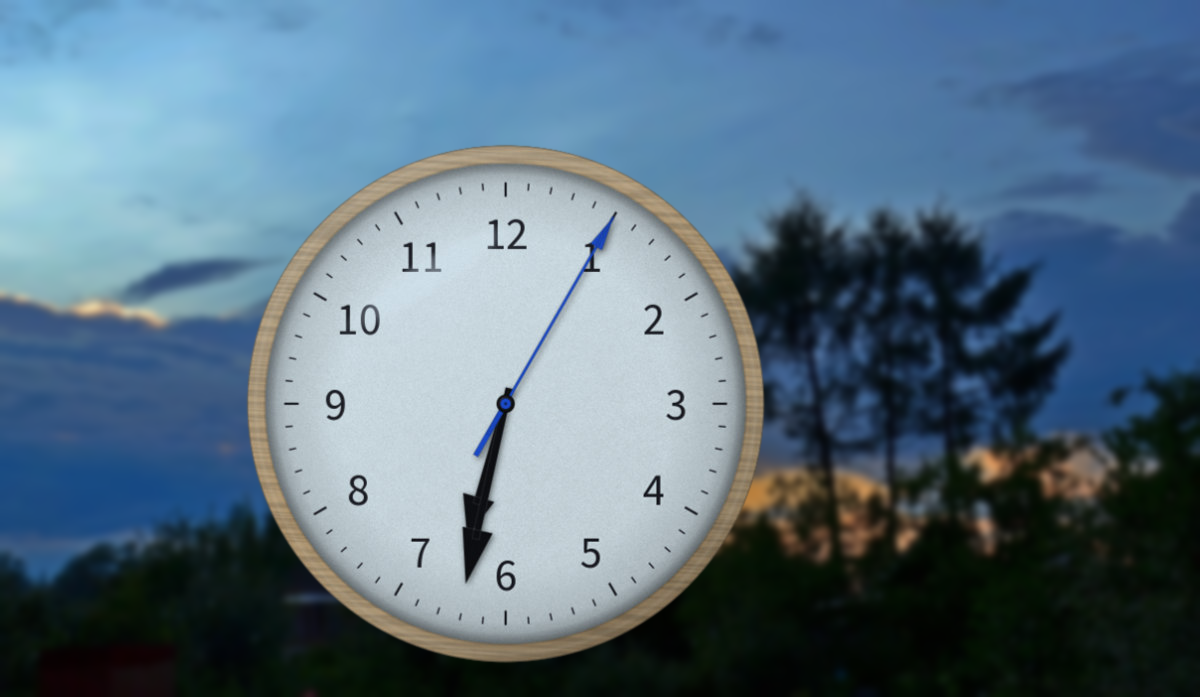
6:32:05
